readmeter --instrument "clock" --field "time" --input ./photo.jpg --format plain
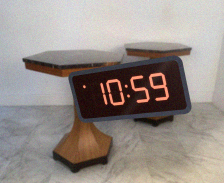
10:59
